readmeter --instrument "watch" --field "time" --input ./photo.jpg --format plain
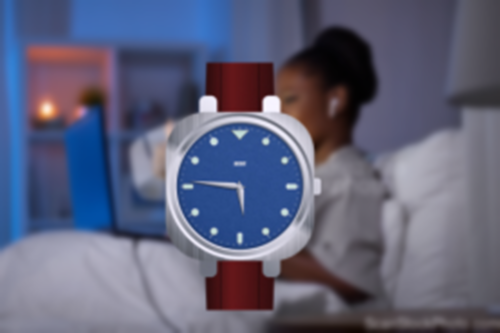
5:46
